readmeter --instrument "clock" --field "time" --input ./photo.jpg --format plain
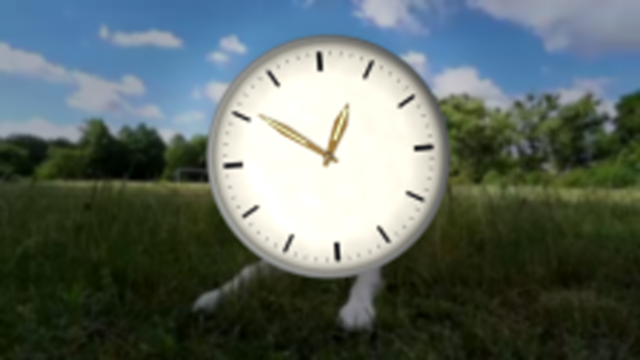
12:51
